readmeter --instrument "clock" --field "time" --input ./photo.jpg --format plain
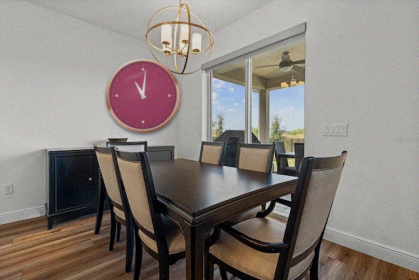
11:01
